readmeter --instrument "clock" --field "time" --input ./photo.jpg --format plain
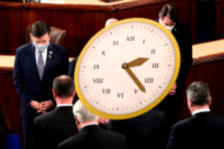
2:23
